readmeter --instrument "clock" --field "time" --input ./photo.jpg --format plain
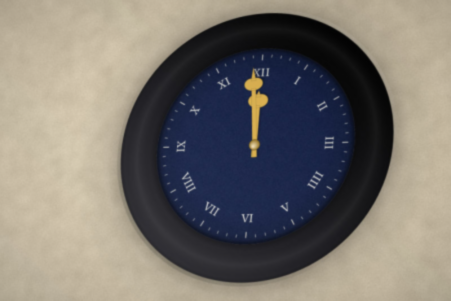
11:59
